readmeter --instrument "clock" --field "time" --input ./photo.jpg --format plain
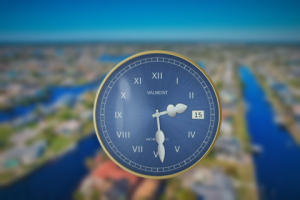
2:29
